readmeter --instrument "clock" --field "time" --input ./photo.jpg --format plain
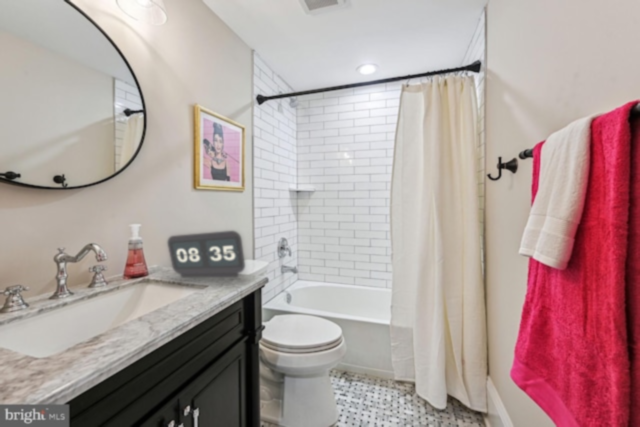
8:35
